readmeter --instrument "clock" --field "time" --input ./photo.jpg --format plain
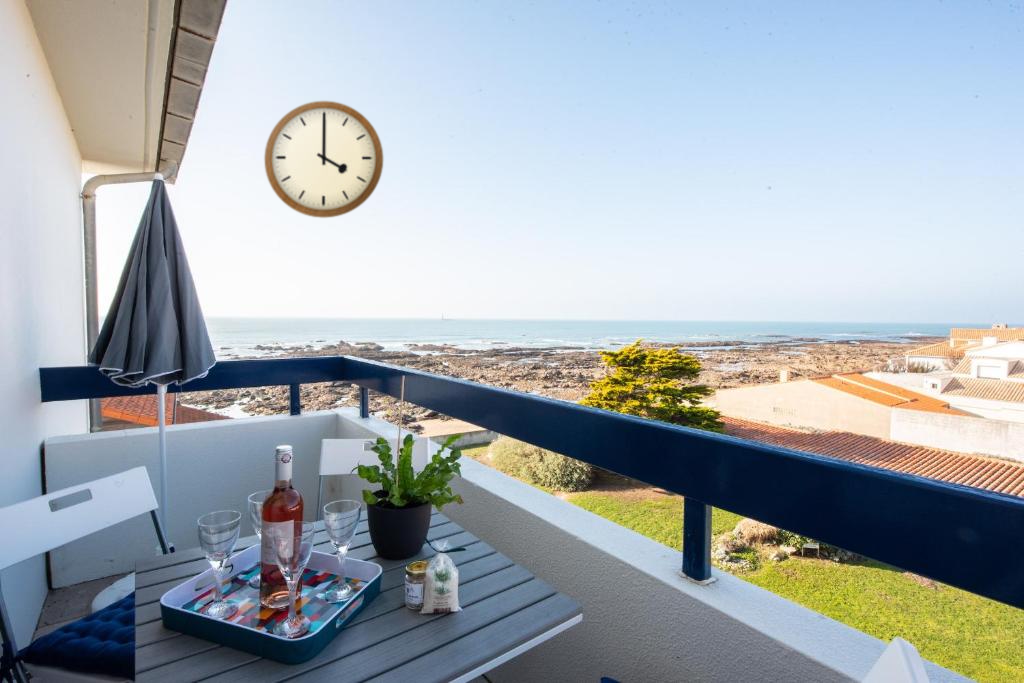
4:00
